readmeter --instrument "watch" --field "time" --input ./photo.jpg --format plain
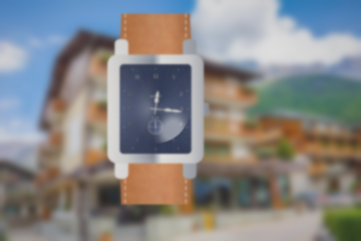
12:16
